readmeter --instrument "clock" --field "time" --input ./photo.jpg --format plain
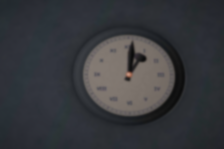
1:01
